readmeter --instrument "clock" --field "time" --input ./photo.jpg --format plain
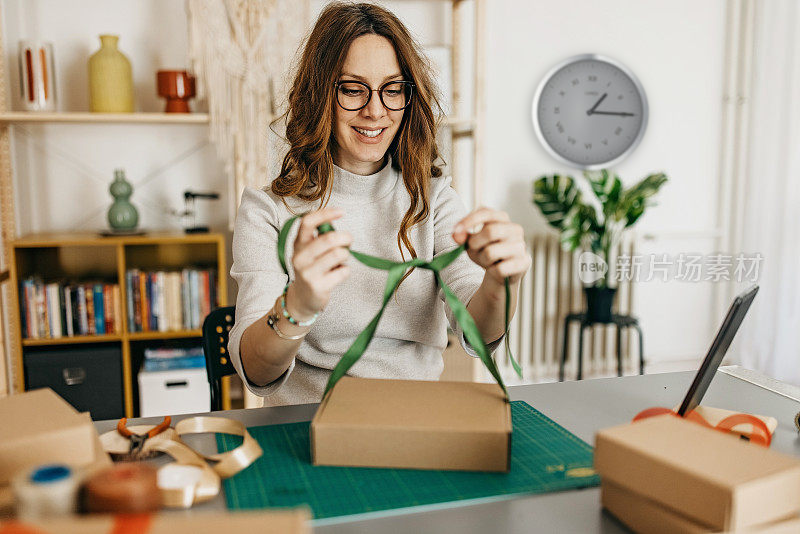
1:15
